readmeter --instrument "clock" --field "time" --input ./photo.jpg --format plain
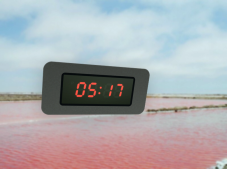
5:17
